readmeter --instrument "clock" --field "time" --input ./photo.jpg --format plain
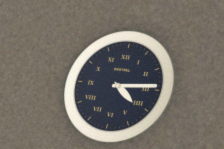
4:14
